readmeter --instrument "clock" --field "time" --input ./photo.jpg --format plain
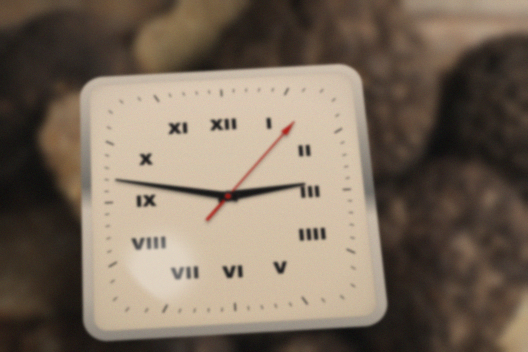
2:47:07
